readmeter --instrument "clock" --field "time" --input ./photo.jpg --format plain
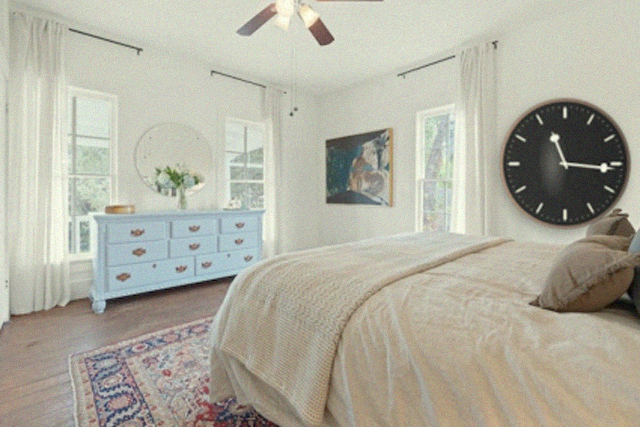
11:16
